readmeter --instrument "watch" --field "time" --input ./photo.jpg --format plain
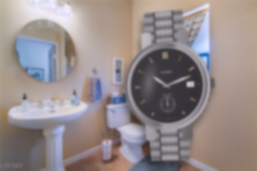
10:12
